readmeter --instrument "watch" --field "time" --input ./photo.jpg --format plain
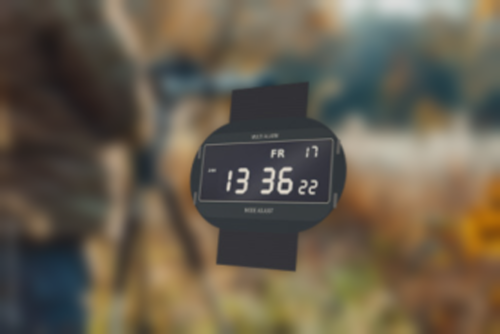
13:36:22
